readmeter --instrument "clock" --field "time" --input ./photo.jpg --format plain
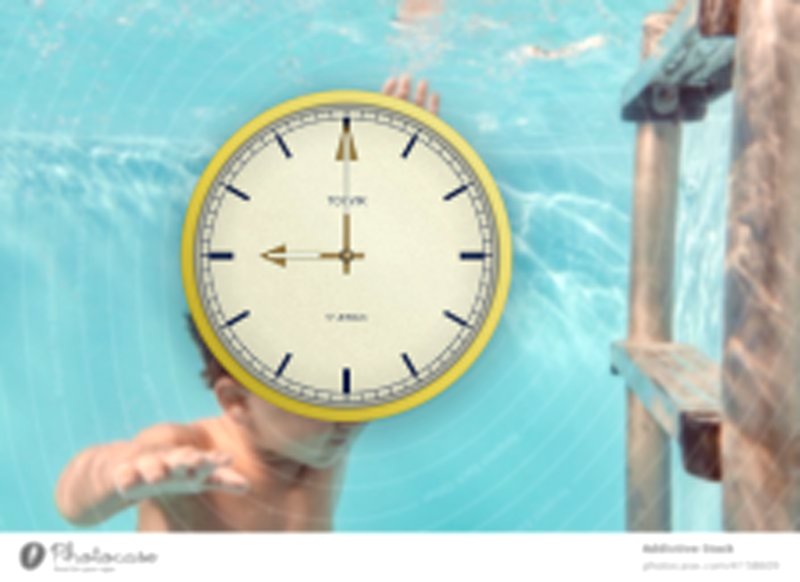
9:00
